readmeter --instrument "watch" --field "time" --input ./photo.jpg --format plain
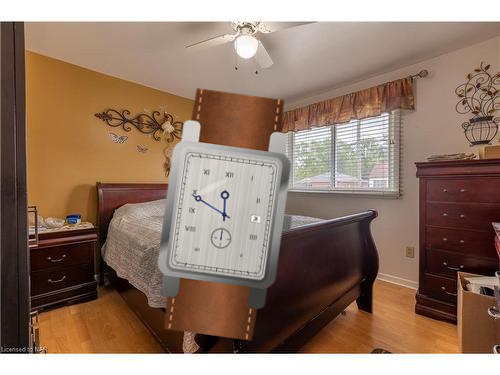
11:49
